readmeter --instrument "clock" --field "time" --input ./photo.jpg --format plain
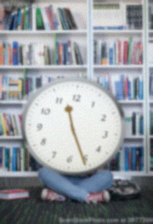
11:26
